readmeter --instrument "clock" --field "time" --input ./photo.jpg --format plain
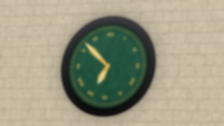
6:52
